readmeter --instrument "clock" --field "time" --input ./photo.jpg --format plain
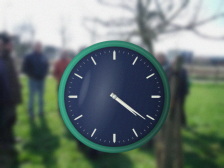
4:21
